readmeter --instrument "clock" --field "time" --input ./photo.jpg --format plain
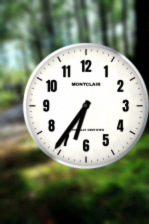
6:36
